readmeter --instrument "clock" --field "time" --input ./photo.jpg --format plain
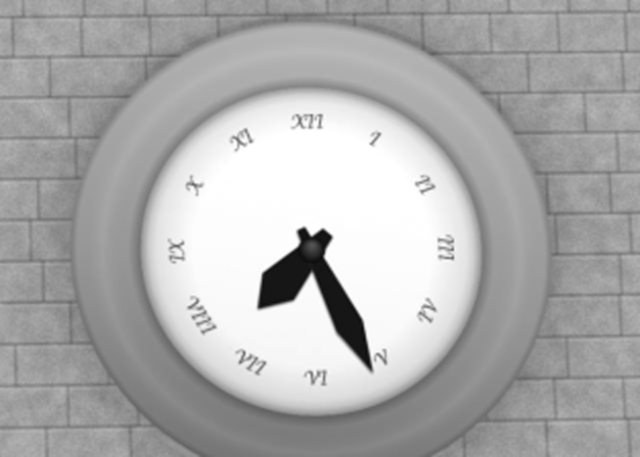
7:26
